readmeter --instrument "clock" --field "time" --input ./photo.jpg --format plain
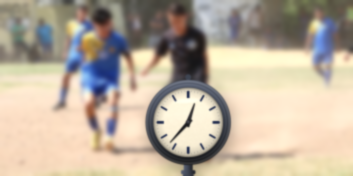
12:37
